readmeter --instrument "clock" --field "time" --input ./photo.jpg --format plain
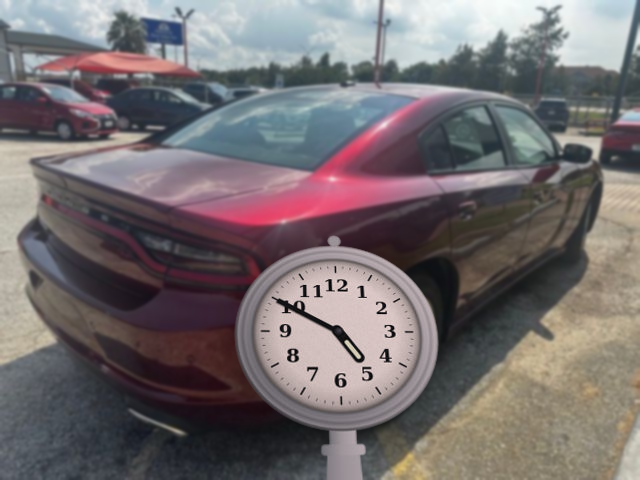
4:50
